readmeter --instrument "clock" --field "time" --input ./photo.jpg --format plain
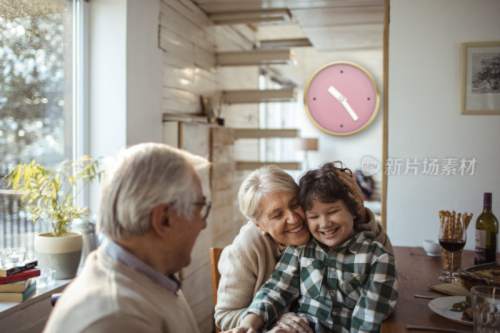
10:24
